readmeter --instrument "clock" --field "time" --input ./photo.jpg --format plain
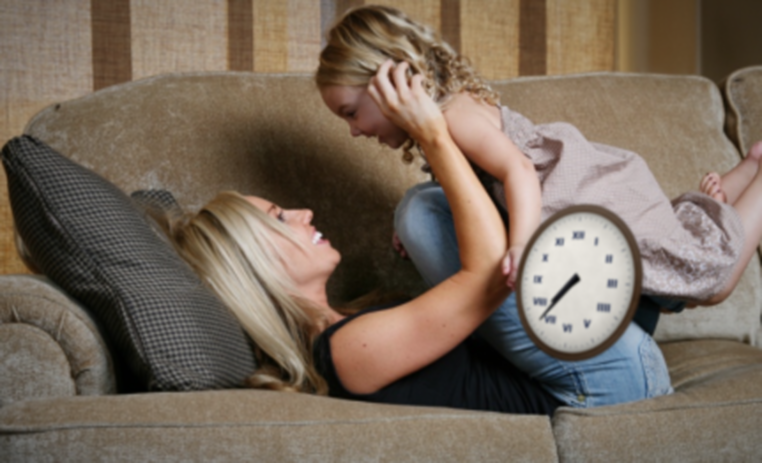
7:37
